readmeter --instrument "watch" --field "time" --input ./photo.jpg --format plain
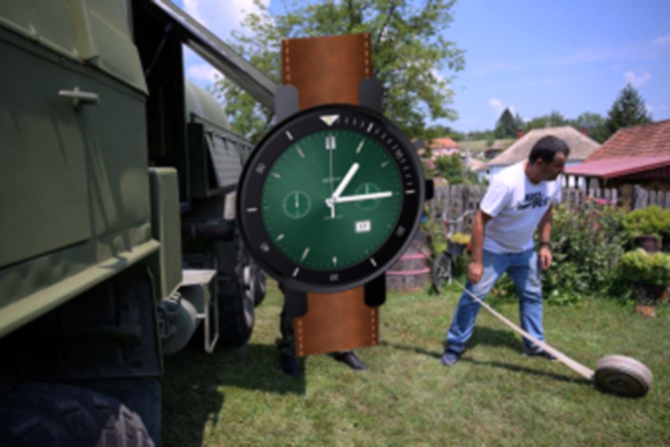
1:15
